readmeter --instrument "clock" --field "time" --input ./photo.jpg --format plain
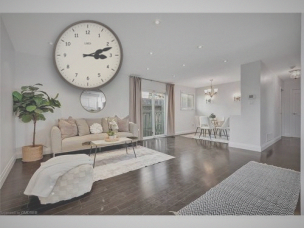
3:12
